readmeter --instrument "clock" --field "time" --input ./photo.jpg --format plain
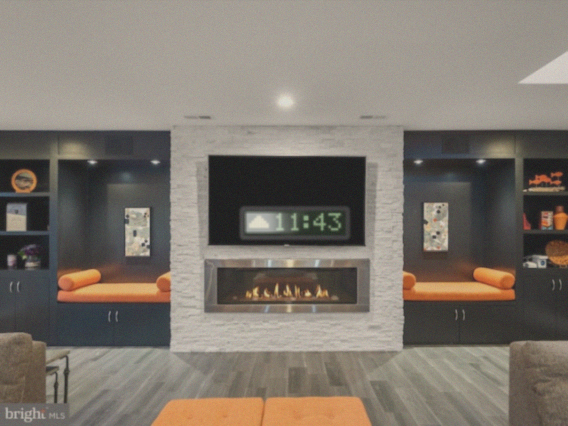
11:43
